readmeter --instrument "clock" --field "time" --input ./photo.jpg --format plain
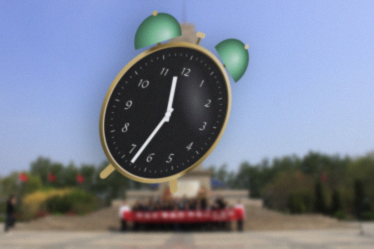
11:33
